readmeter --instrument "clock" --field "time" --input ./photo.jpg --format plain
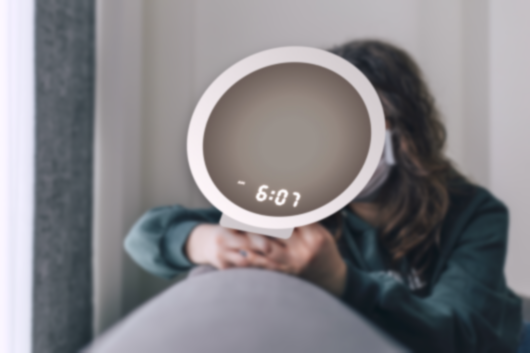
6:07
